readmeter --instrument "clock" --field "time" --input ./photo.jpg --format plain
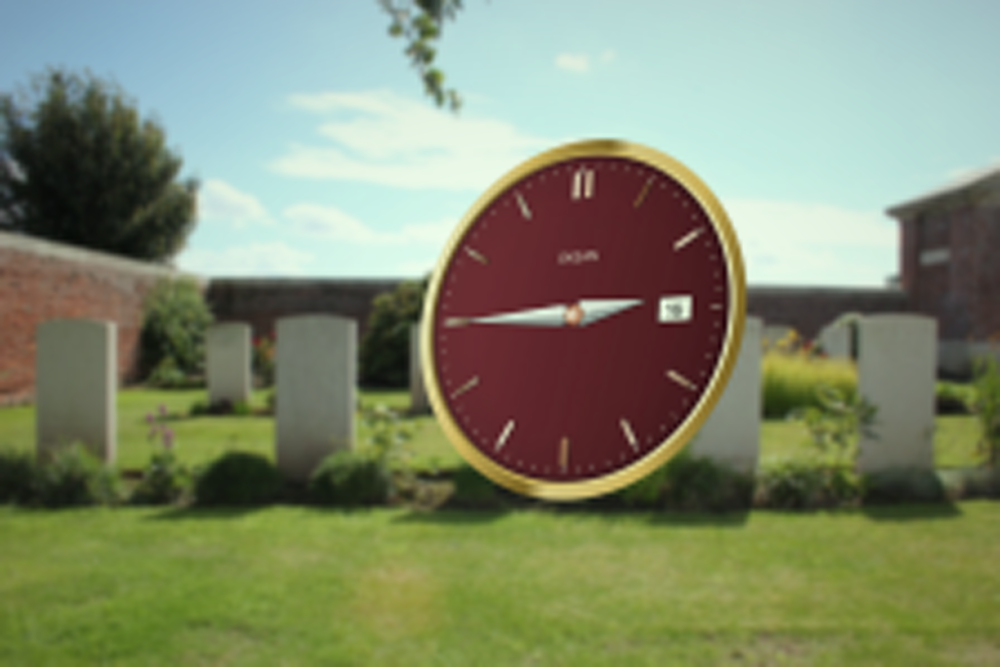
2:45
